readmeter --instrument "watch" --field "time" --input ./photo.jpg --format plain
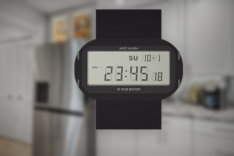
23:45:18
